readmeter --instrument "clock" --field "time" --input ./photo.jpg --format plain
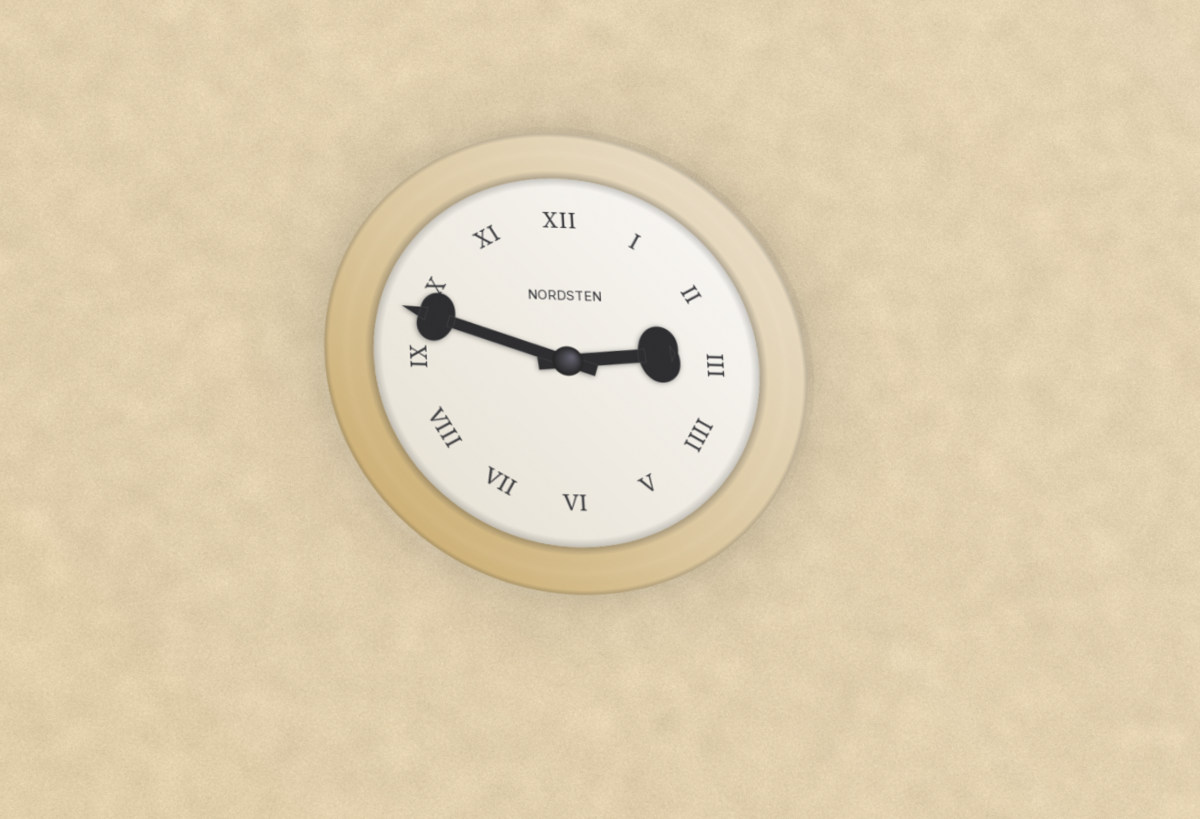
2:48
